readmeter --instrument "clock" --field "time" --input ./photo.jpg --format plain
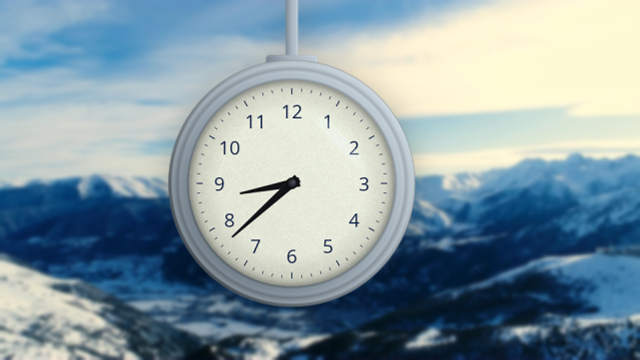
8:38
